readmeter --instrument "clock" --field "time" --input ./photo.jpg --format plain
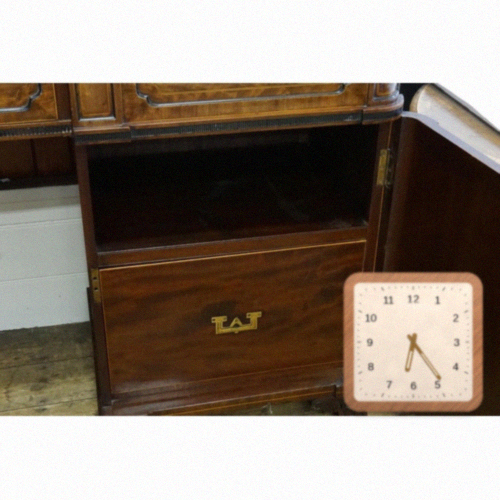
6:24
